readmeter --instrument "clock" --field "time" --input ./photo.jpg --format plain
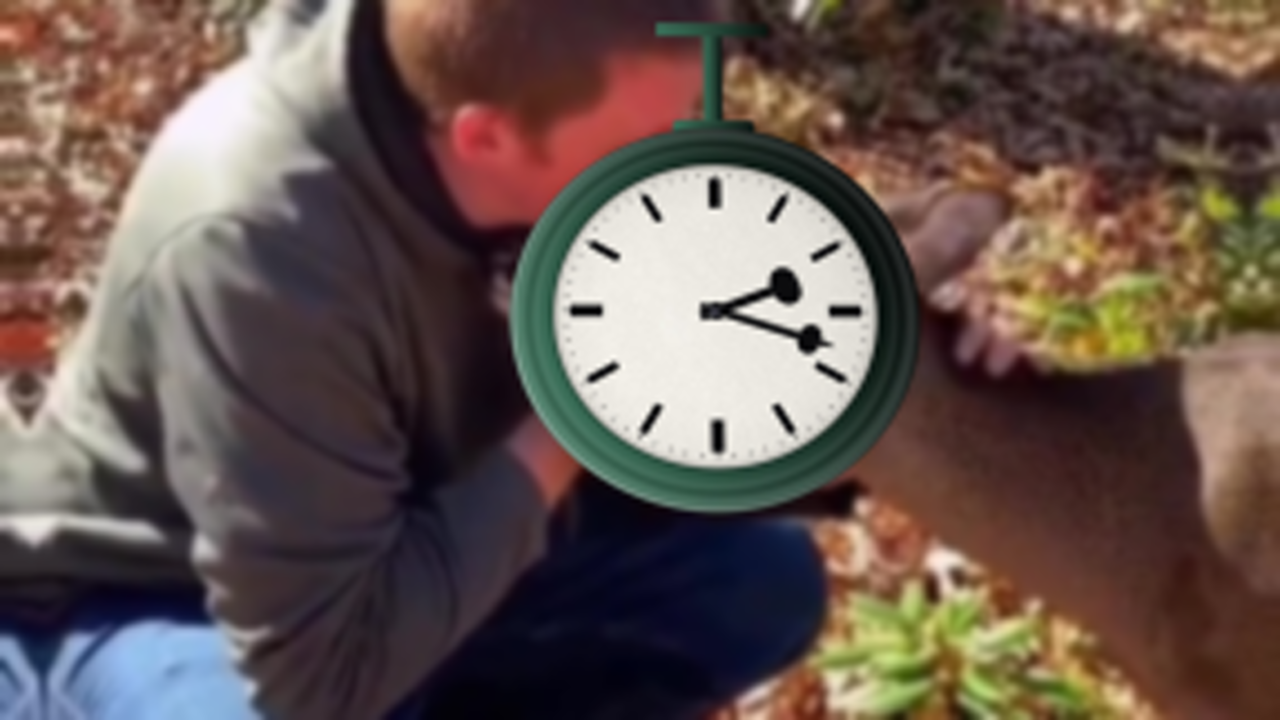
2:18
